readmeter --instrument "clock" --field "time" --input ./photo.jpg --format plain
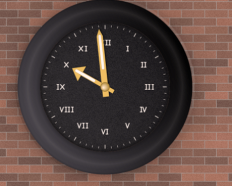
9:59
